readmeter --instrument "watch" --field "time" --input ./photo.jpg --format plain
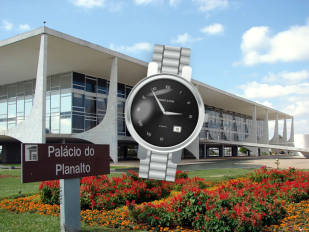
2:54
